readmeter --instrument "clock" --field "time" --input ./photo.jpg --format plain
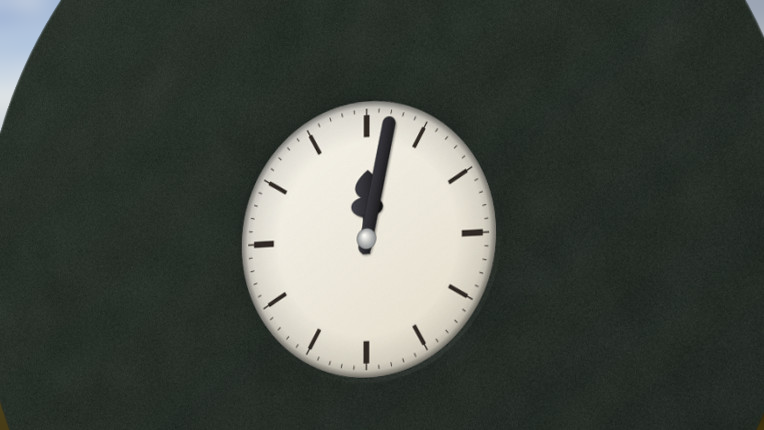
12:02
